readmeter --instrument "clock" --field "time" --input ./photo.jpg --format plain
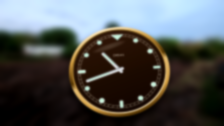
10:42
